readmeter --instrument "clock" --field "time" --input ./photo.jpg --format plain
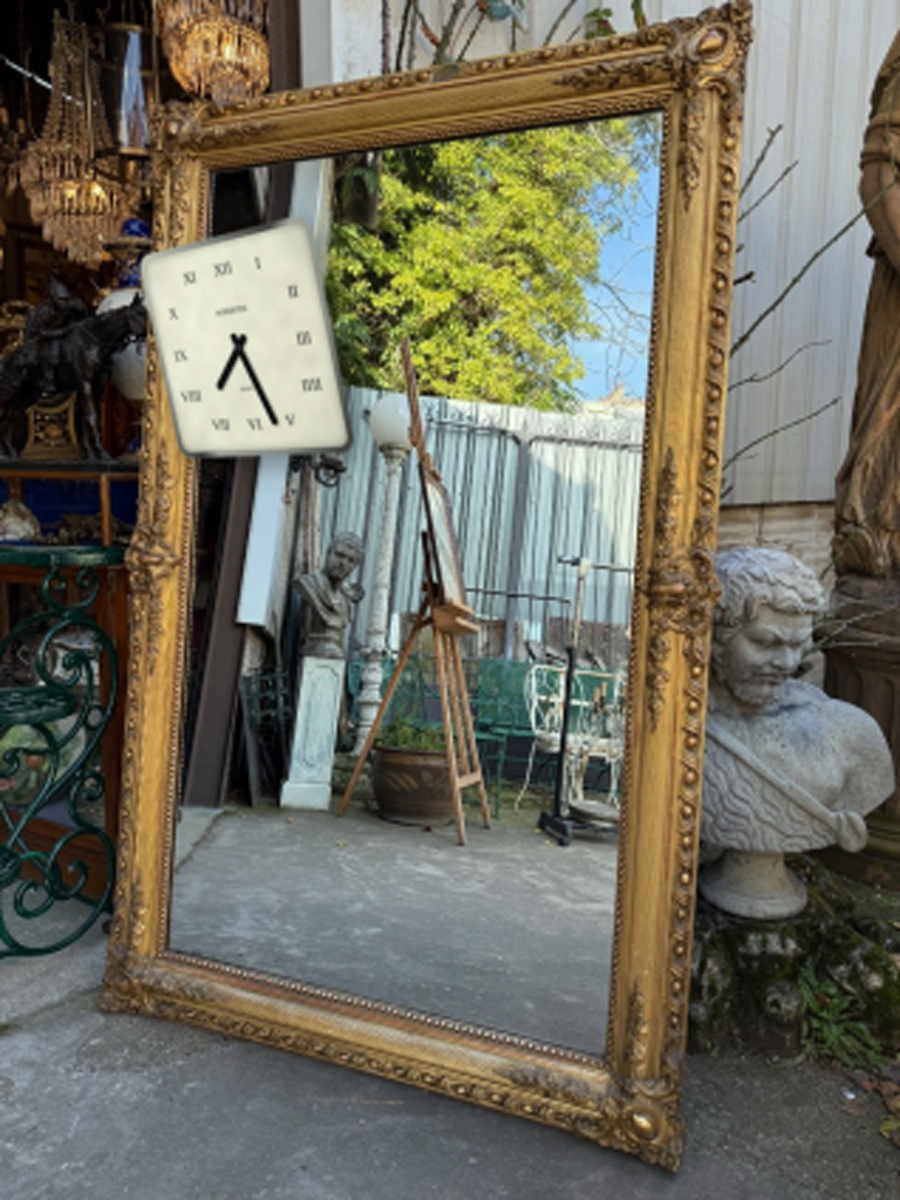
7:27
